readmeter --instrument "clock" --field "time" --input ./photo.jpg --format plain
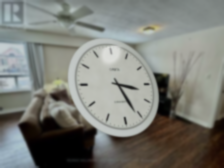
3:26
